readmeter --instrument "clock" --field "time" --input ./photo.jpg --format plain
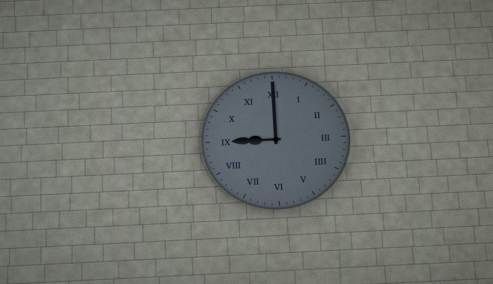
9:00
